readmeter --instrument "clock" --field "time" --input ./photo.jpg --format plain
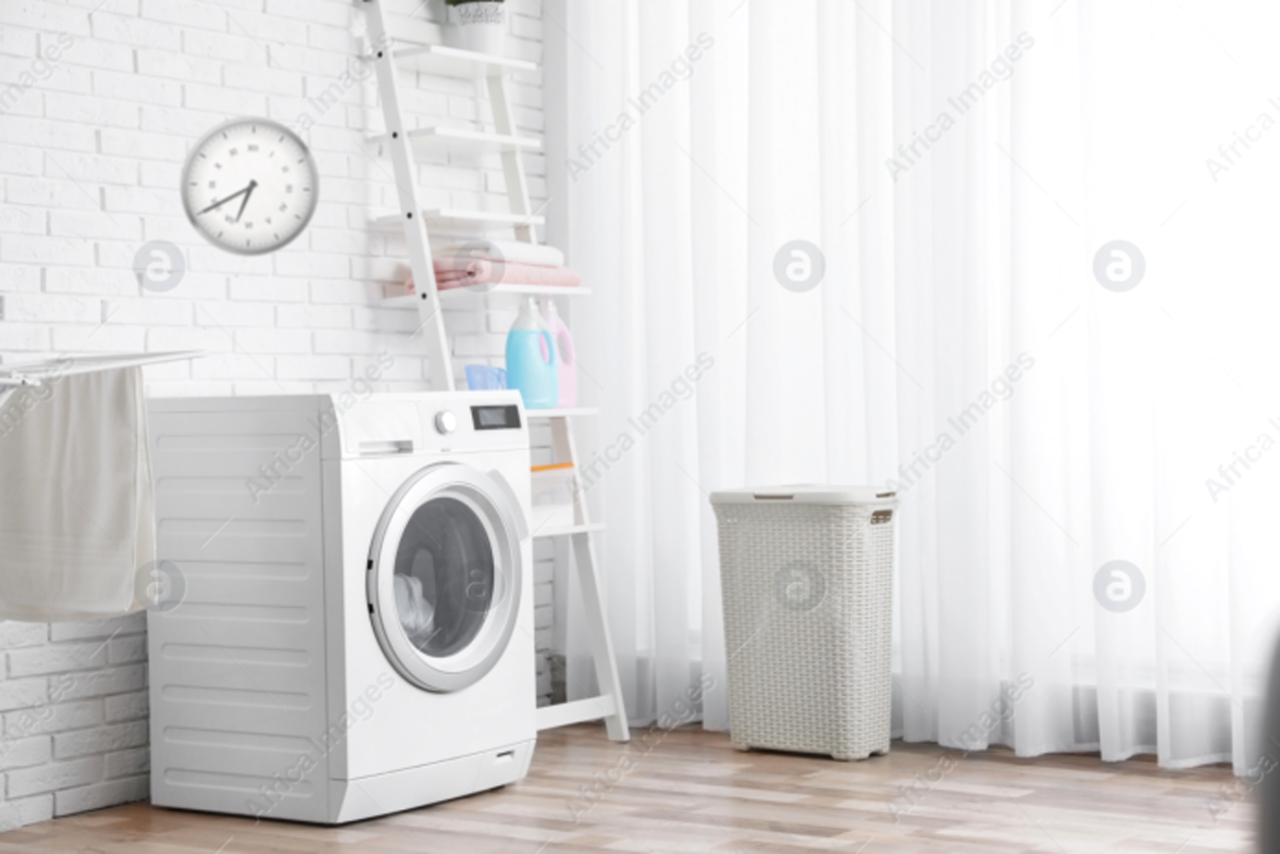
6:40
